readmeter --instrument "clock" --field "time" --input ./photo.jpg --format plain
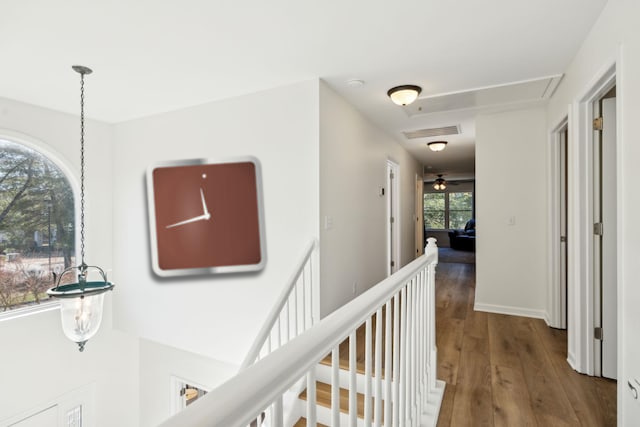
11:43
